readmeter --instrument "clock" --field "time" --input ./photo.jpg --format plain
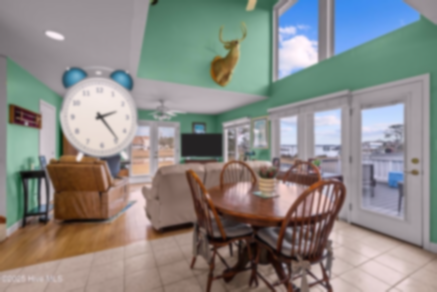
2:24
